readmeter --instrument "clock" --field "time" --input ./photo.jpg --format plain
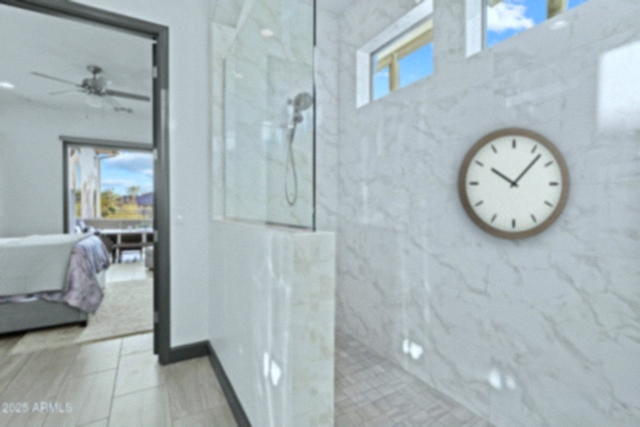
10:07
